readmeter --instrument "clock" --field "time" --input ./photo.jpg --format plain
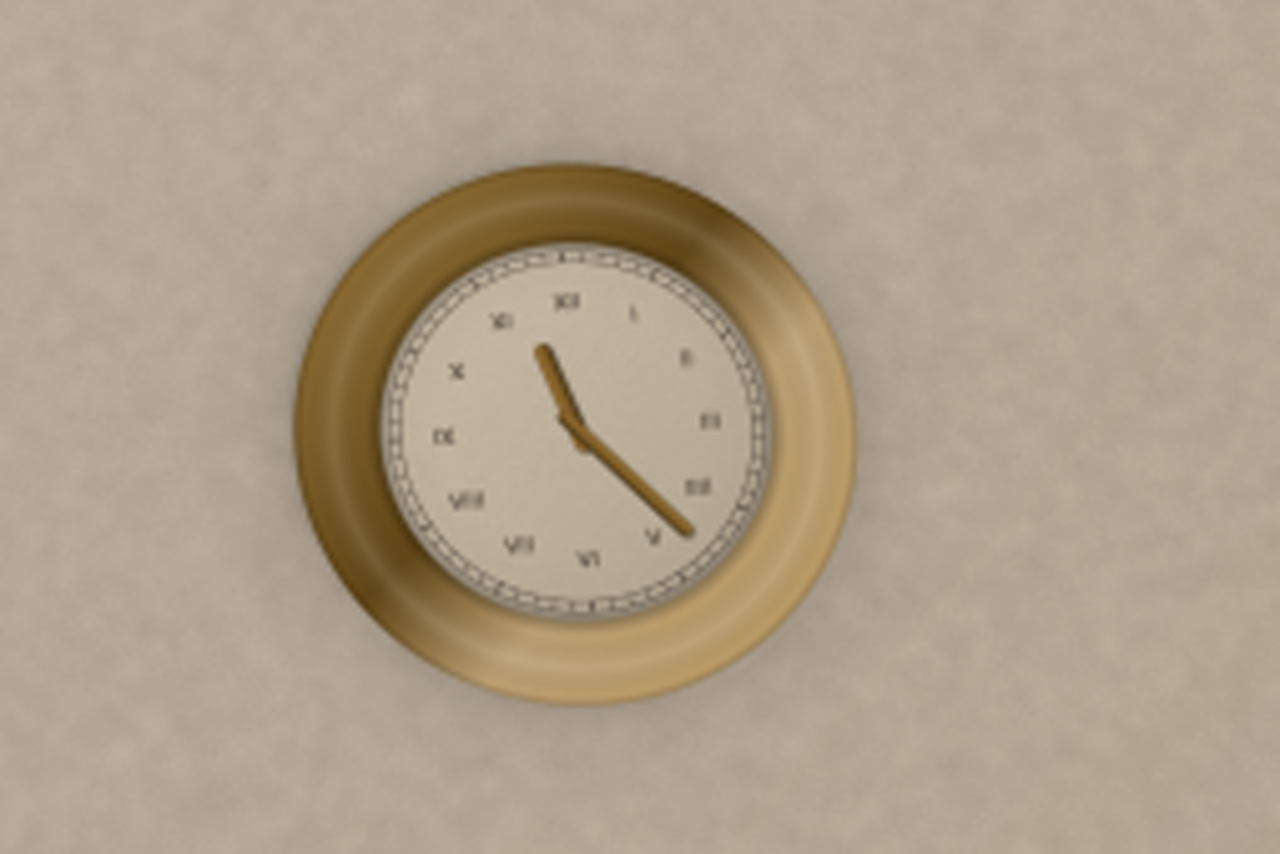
11:23
